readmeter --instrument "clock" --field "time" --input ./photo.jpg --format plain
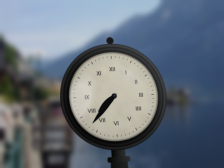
7:37
